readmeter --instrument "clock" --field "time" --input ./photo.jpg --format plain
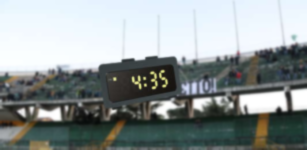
4:35
